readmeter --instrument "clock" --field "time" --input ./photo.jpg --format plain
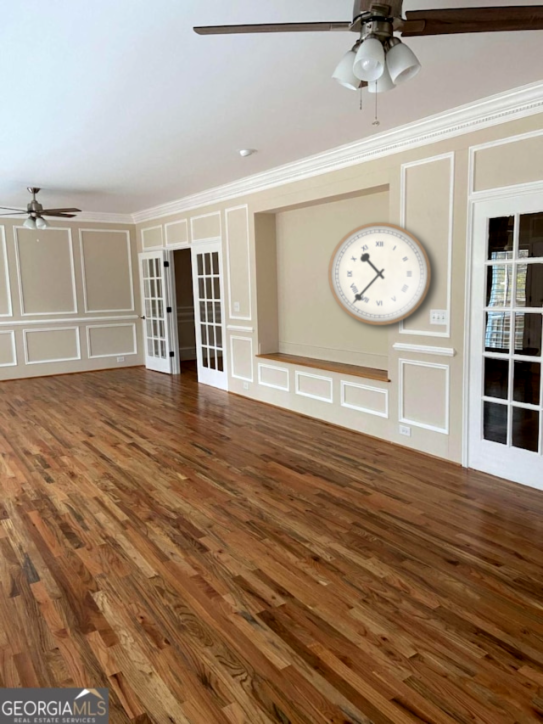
10:37
